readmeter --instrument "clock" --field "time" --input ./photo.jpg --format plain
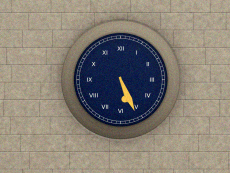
5:26
